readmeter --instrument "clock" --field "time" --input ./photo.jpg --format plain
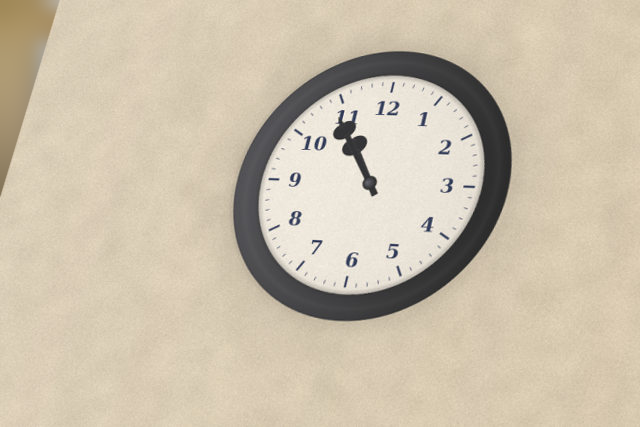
10:54
